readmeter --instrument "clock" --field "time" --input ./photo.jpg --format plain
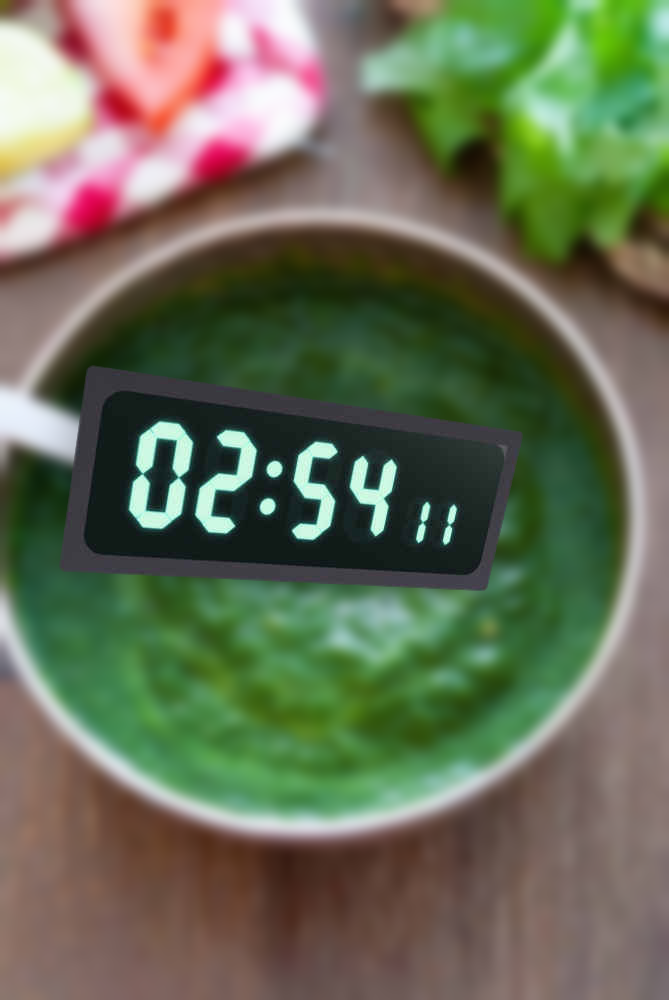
2:54:11
